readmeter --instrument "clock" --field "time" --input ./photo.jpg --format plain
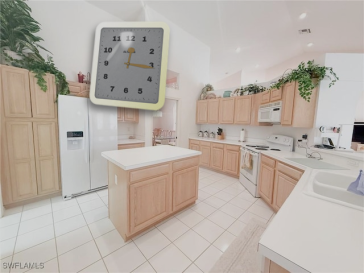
12:16
